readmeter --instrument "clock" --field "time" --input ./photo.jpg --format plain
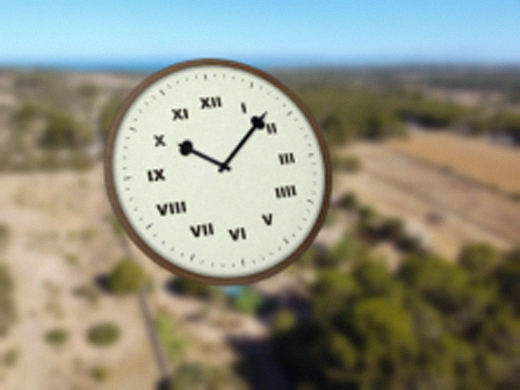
10:08
